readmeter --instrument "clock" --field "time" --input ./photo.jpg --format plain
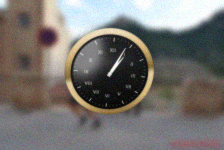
1:04
